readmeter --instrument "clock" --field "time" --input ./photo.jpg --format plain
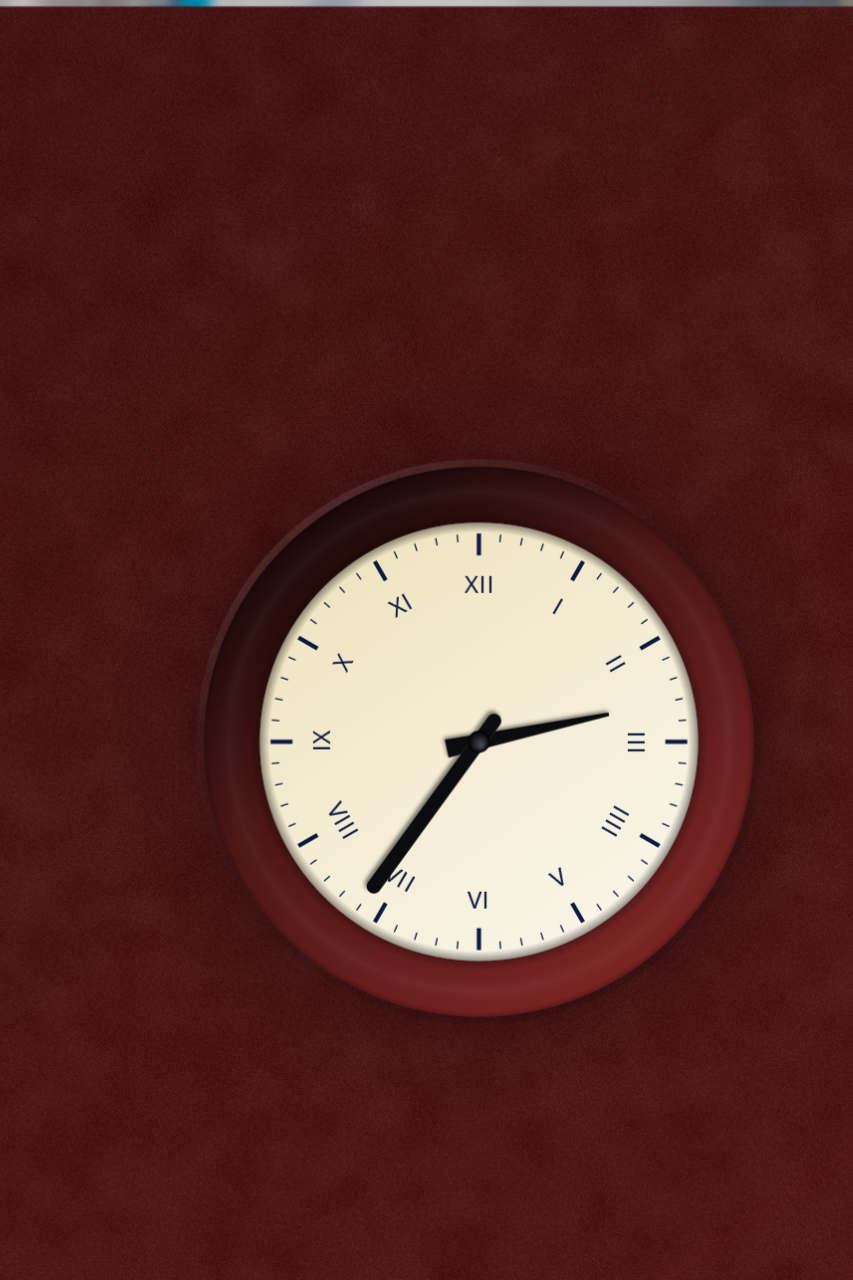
2:36
